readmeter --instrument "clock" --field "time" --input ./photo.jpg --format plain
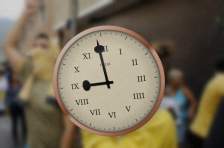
8:59
